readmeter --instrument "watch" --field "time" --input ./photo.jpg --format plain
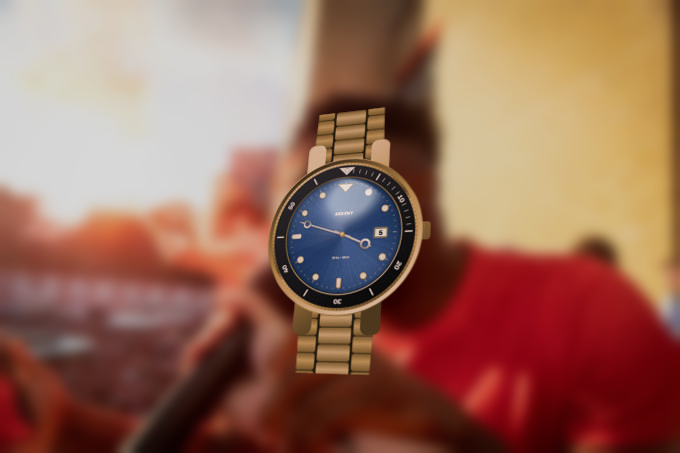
3:48
